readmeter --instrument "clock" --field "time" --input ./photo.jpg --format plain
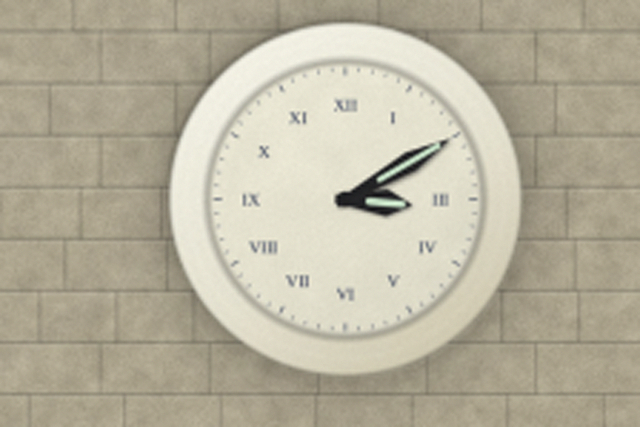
3:10
